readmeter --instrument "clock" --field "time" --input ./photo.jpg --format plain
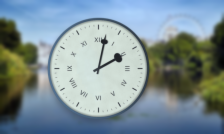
2:02
